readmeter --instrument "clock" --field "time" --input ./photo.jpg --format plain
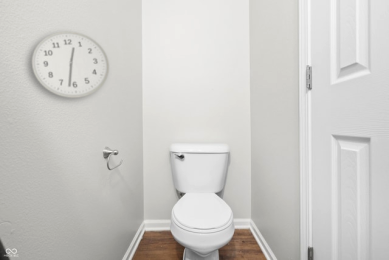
12:32
